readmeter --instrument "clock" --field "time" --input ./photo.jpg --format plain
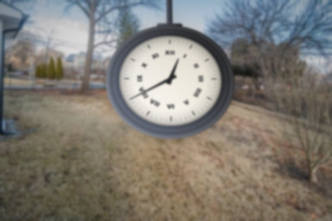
12:40
